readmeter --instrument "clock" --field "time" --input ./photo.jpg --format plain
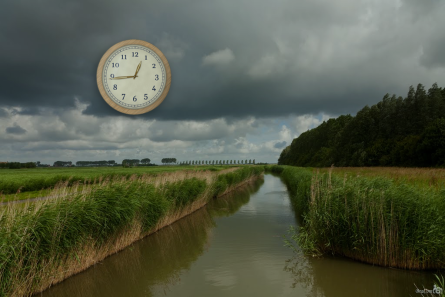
12:44
